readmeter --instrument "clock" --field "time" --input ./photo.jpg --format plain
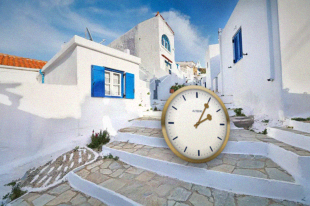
2:05
